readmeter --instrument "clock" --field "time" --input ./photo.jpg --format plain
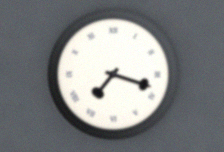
7:18
